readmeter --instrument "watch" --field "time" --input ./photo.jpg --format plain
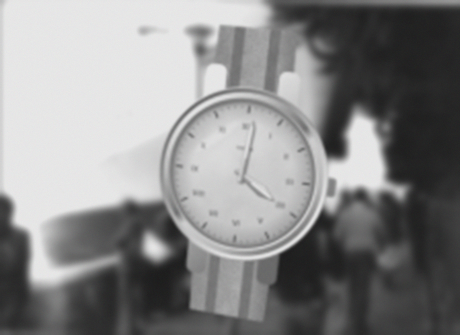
4:01
